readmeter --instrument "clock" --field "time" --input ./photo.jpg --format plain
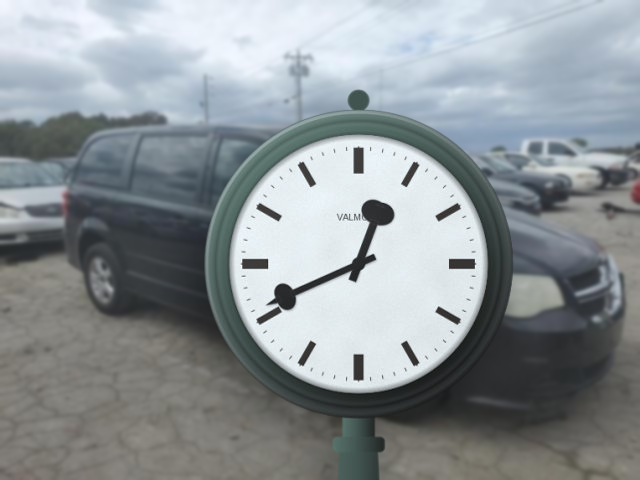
12:41
